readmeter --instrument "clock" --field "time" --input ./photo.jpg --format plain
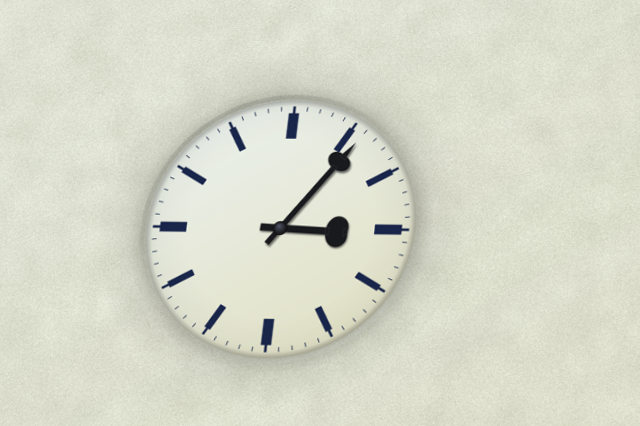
3:06
